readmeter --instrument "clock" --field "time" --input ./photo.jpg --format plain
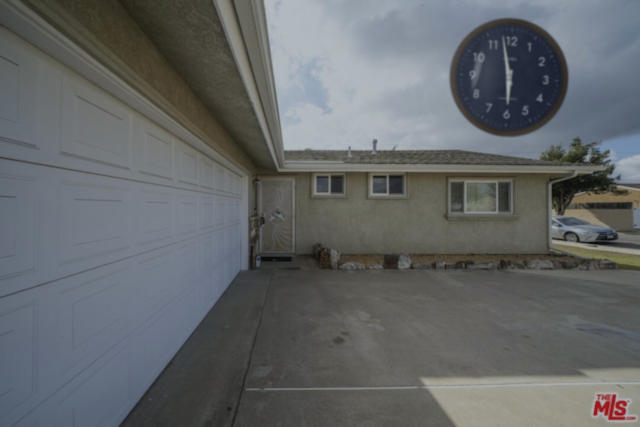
5:58
